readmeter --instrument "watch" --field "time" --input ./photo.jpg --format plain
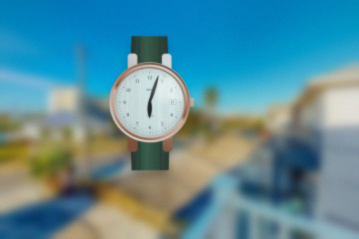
6:03
